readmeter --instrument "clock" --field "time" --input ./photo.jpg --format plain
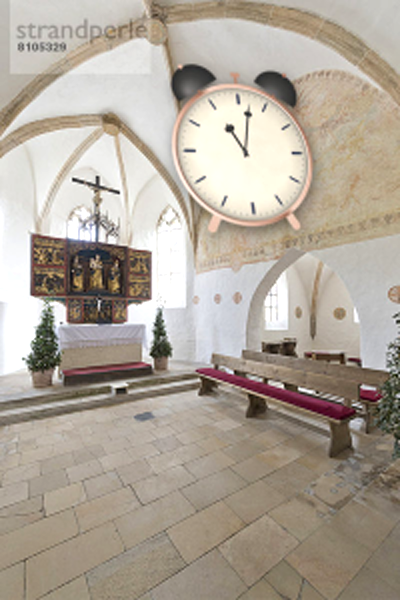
11:02
